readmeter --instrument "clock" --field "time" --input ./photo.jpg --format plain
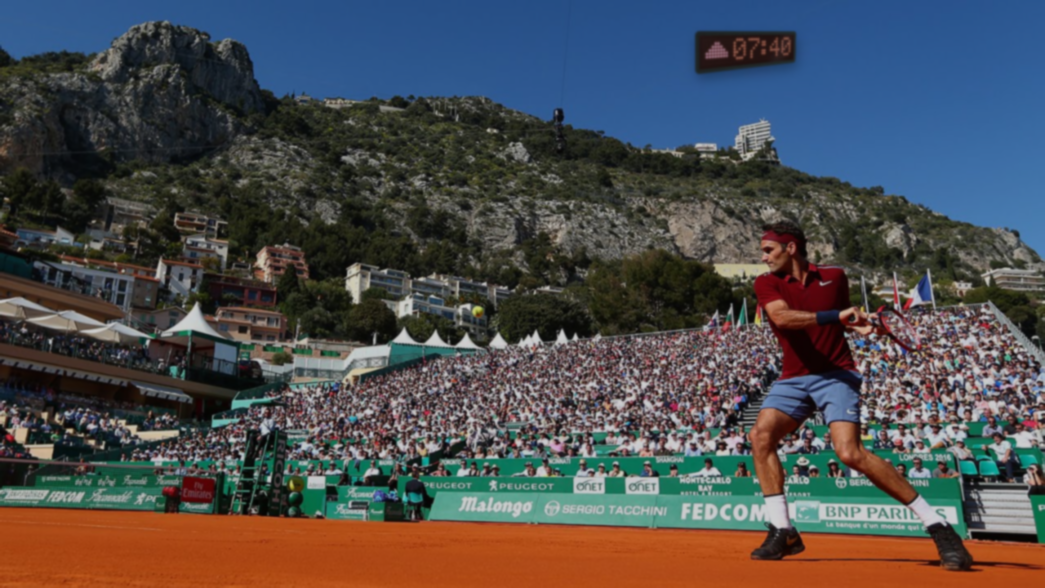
7:40
